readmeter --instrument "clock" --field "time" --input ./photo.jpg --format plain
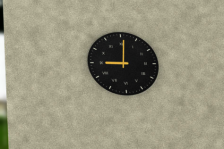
9:01
